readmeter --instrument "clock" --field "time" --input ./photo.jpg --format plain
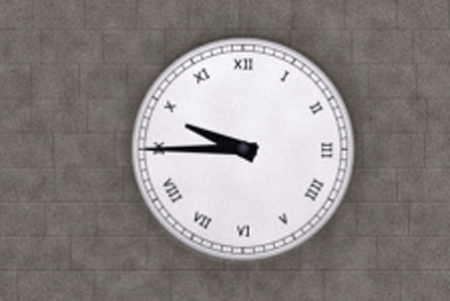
9:45
